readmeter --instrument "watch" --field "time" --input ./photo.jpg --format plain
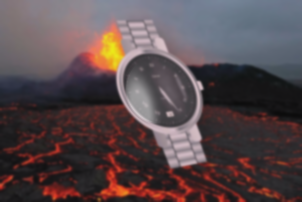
5:26
